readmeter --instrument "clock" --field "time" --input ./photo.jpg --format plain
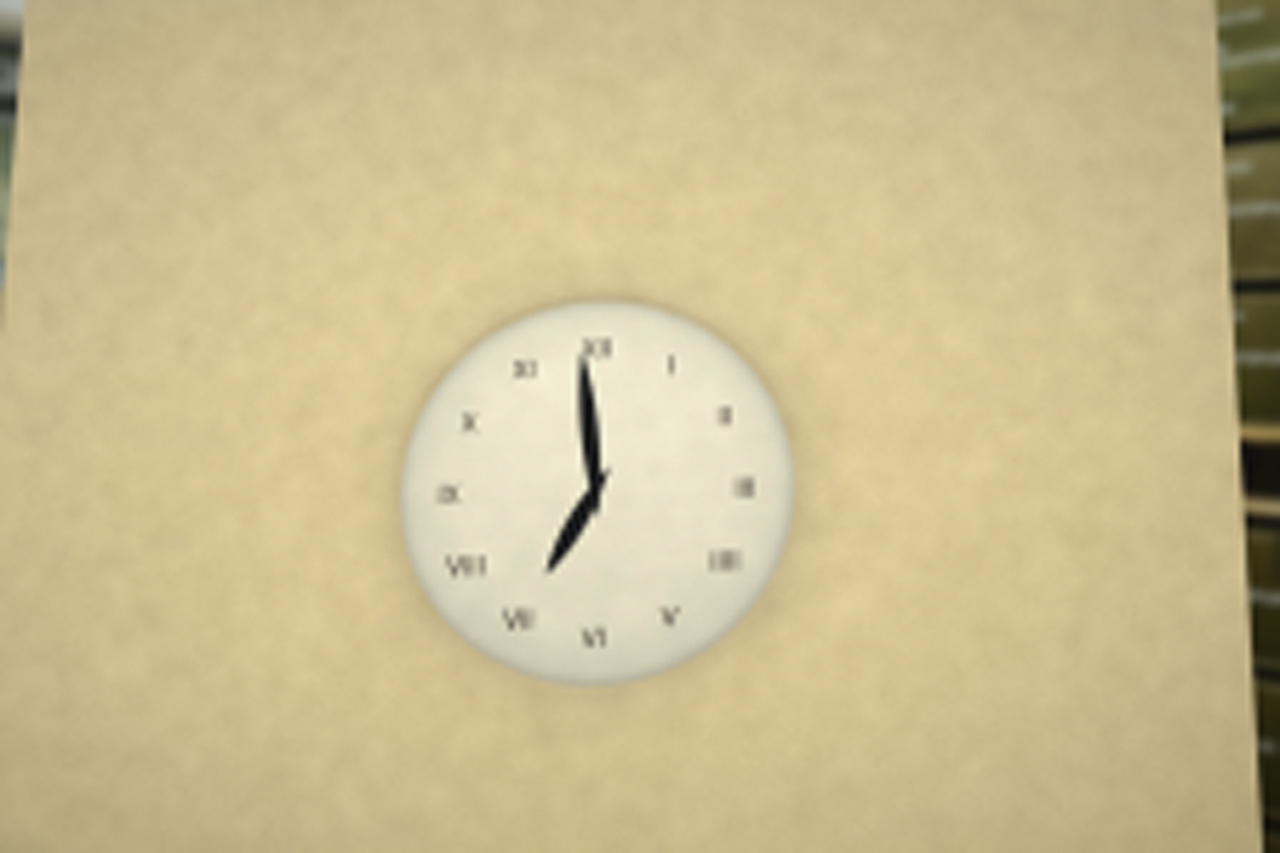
6:59
